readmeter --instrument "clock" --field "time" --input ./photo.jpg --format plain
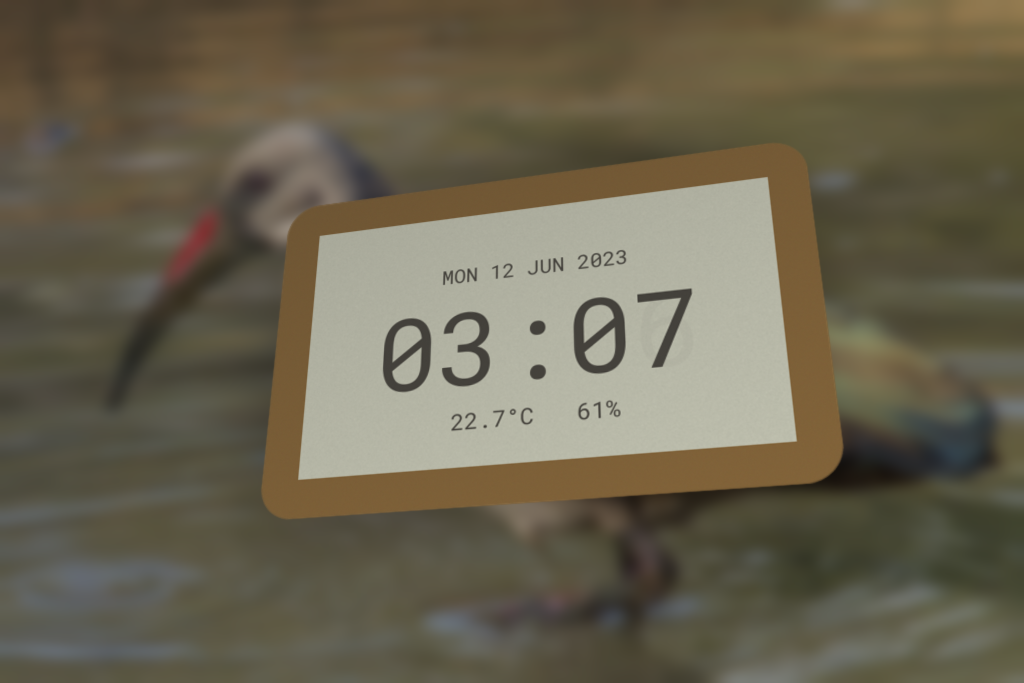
3:07
